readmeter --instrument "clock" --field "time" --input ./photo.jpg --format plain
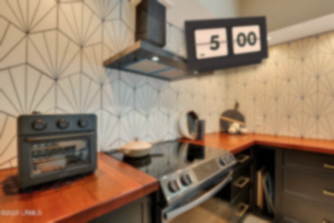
5:00
